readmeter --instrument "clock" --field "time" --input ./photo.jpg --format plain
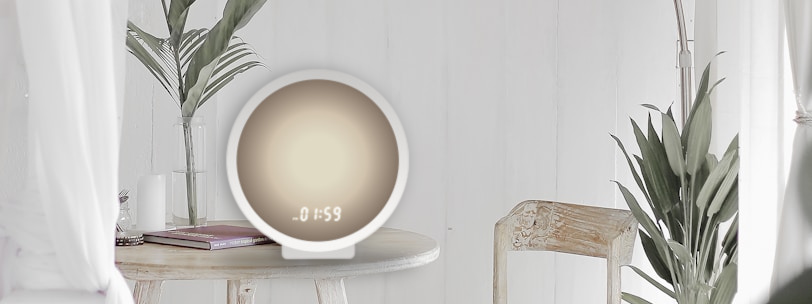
1:59
